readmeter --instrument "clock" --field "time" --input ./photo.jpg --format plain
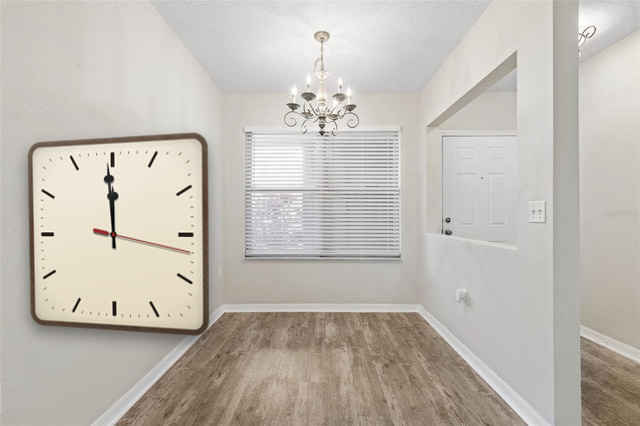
11:59:17
